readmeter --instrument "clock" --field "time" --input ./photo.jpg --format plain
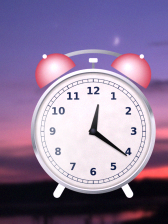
12:21
